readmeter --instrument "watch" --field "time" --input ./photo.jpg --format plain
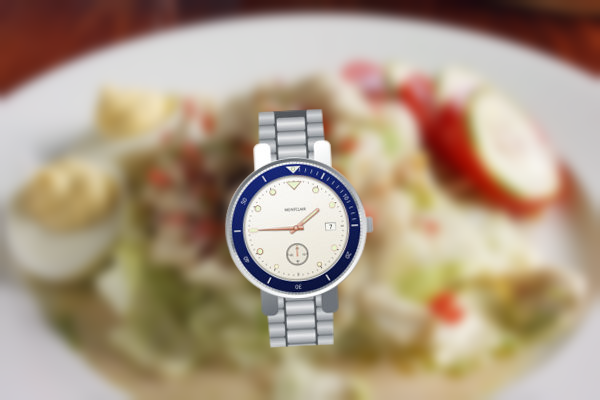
1:45
